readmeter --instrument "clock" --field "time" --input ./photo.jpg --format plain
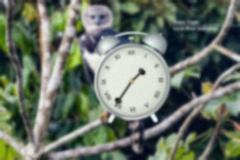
1:36
